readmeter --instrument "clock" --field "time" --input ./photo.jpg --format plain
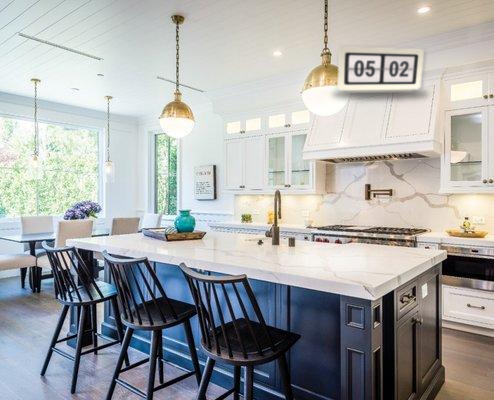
5:02
